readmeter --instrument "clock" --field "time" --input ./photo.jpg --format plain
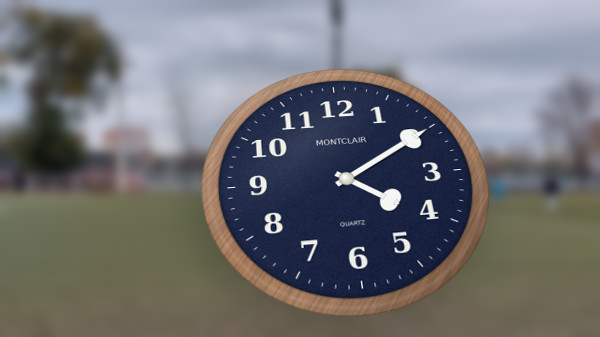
4:10
